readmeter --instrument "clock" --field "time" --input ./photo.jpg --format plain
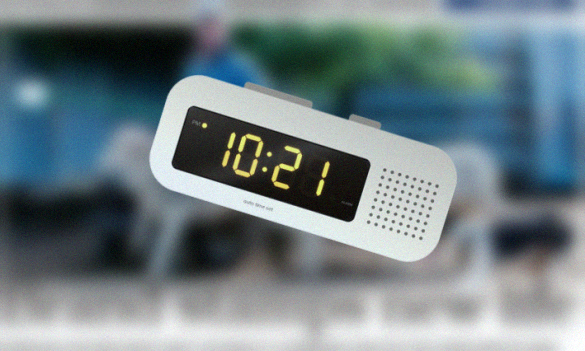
10:21
